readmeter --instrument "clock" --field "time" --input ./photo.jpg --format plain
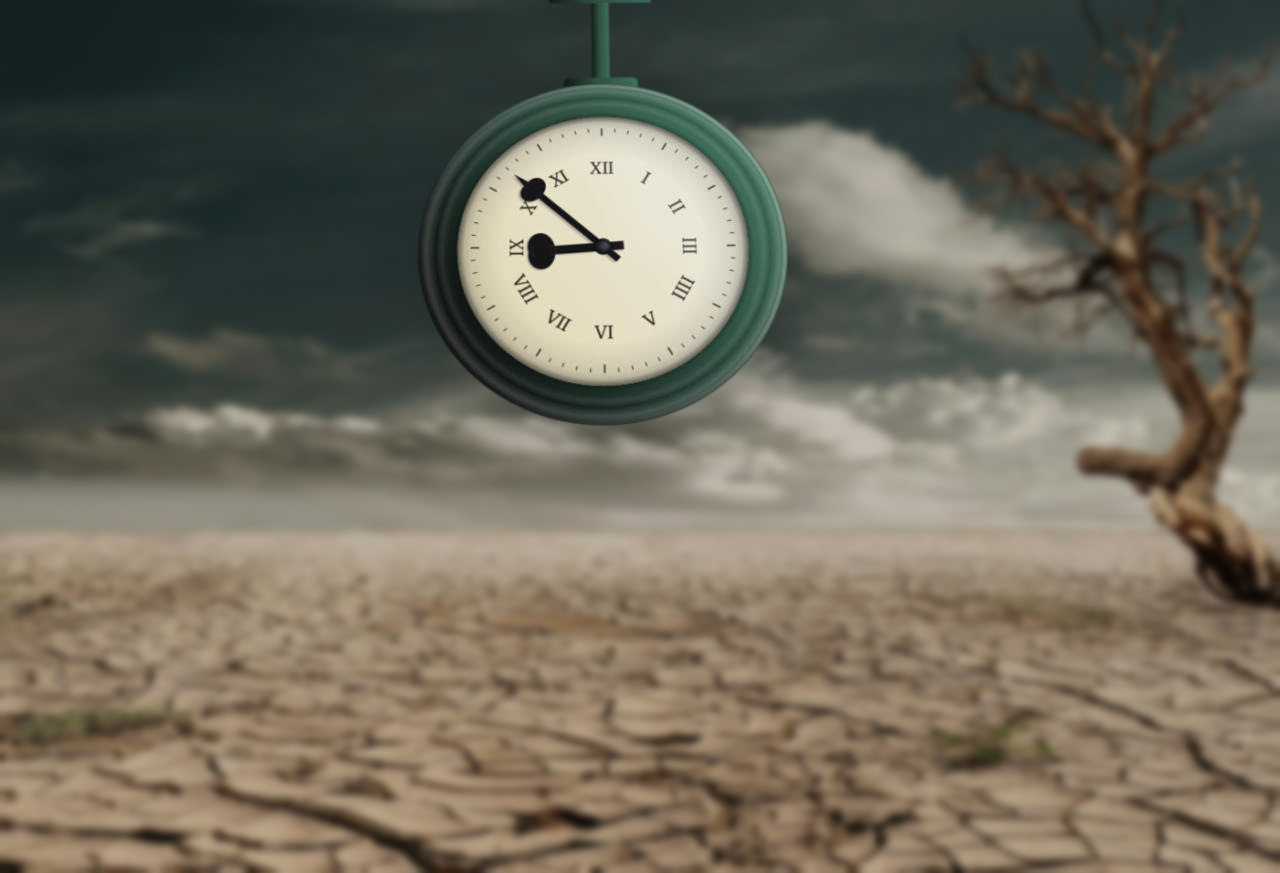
8:52
